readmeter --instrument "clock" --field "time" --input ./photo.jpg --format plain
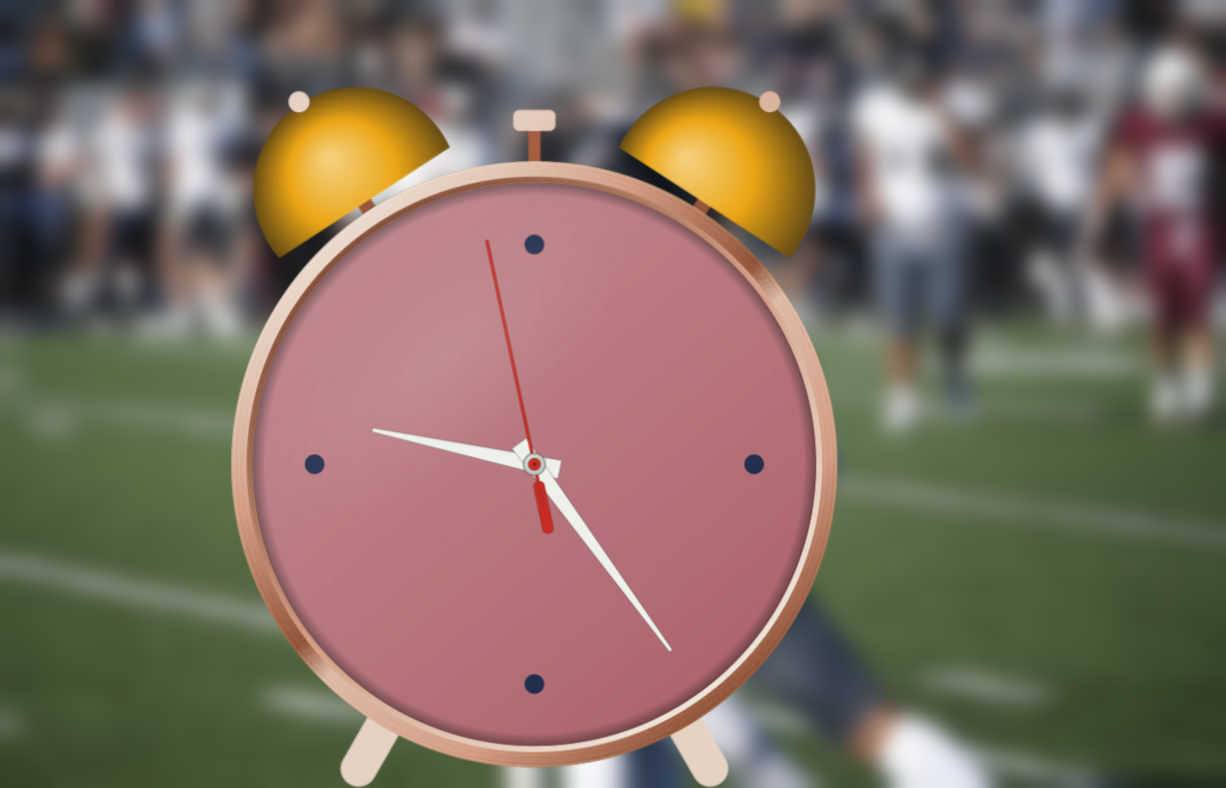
9:23:58
